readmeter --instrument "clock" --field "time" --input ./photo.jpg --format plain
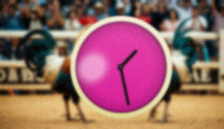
1:28
